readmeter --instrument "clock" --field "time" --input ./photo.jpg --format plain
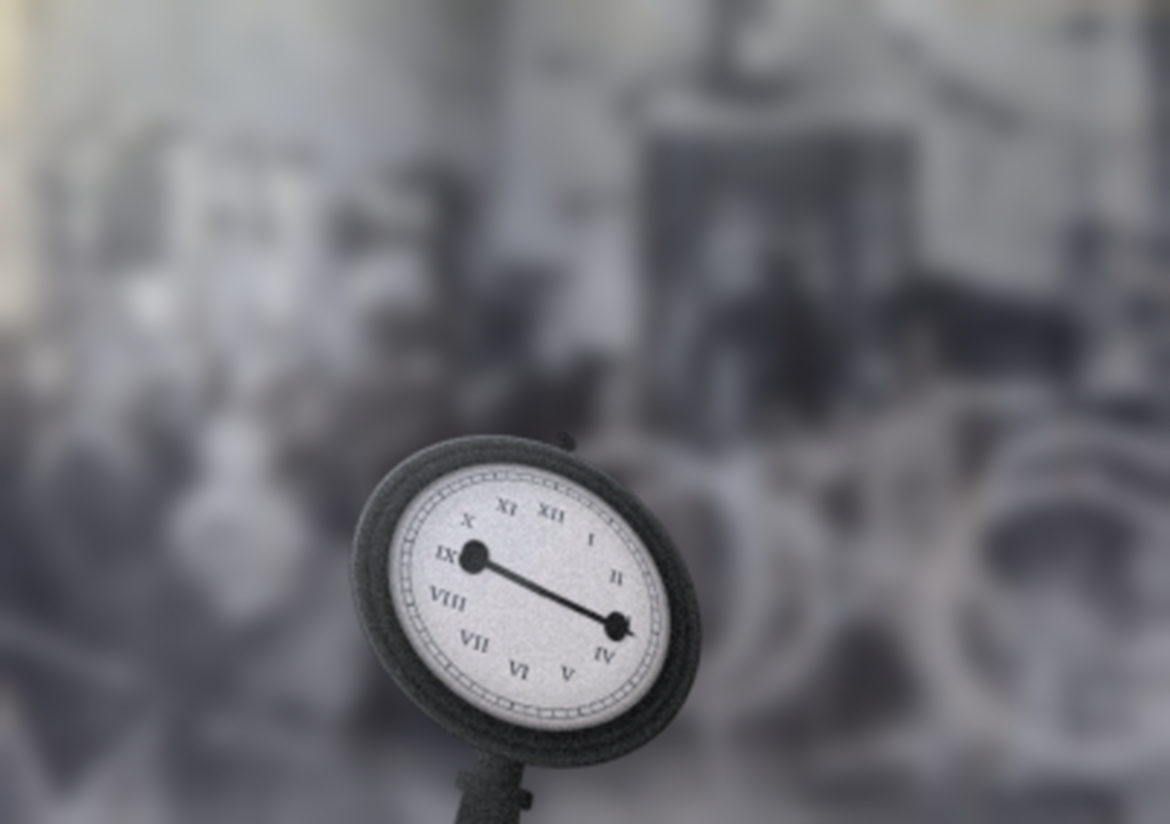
9:16
